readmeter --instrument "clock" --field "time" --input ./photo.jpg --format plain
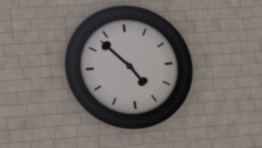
4:53
